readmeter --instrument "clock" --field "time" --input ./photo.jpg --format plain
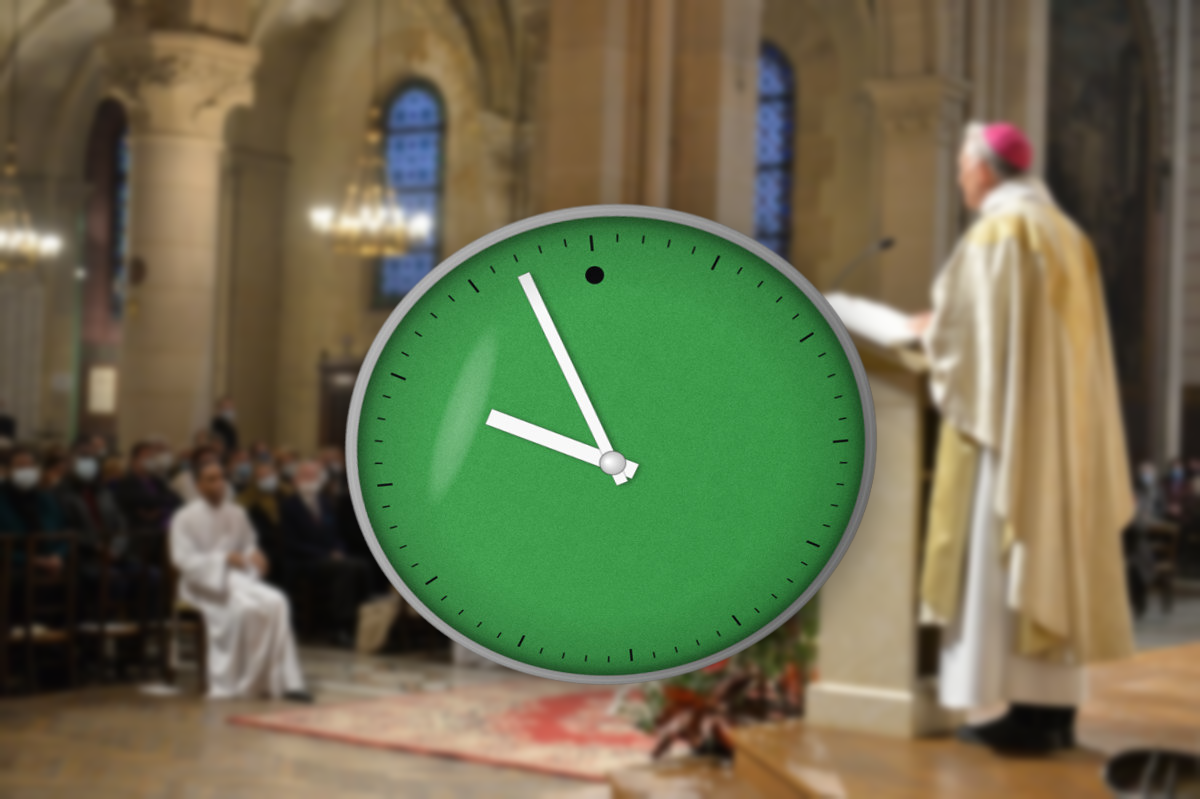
9:57
